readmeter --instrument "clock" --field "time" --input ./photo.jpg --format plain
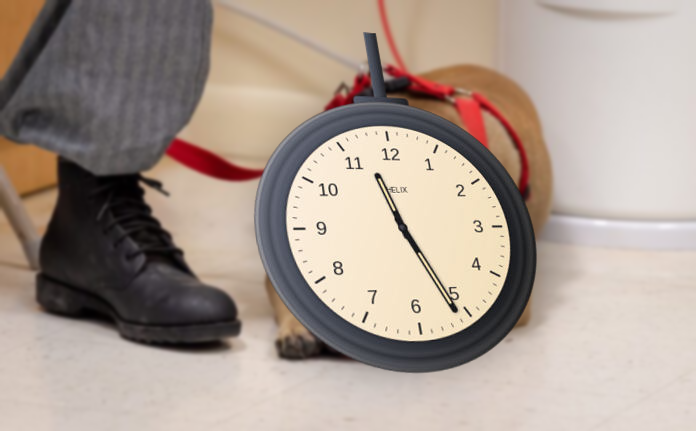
11:26
